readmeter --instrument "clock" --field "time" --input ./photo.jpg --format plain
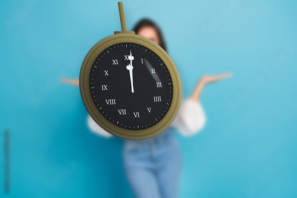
12:01
